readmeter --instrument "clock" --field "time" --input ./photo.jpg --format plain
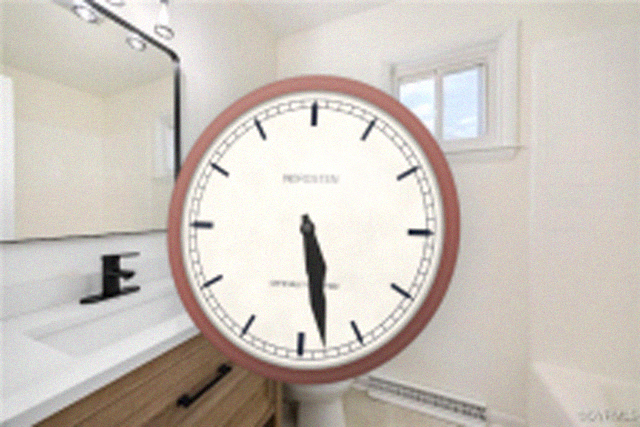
5:28
